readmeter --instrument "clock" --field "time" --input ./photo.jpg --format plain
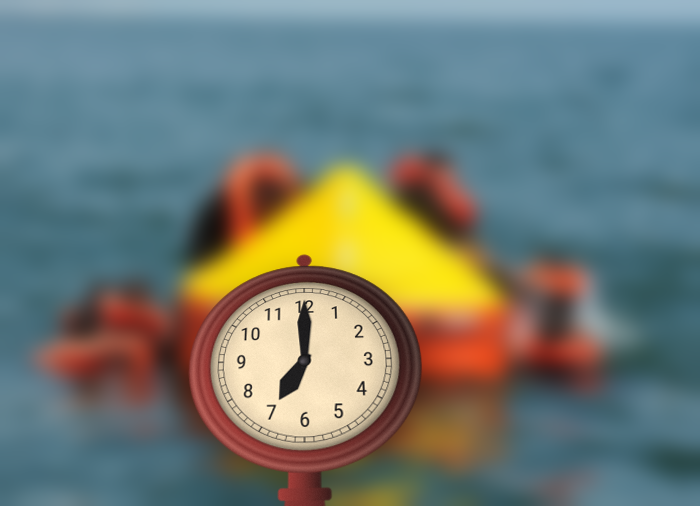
7:00
